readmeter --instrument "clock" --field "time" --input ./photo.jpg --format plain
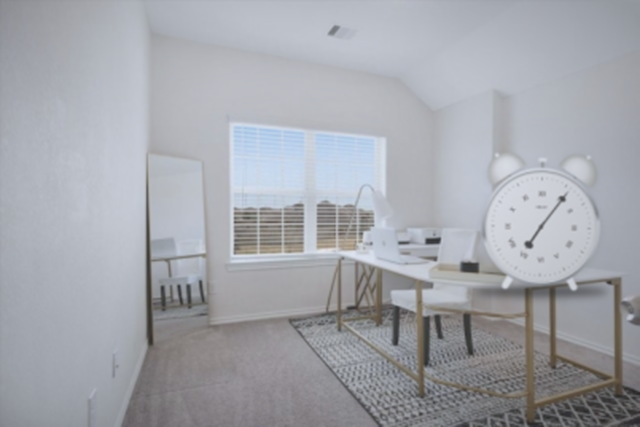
7:06
